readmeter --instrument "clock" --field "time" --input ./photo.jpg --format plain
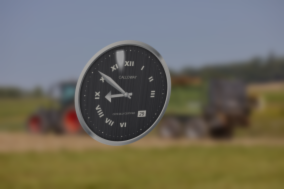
8:51
